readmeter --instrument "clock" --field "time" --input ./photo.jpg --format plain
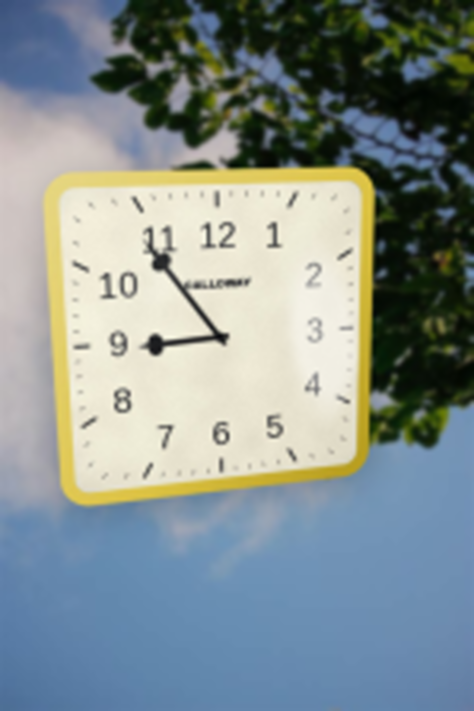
8:54
